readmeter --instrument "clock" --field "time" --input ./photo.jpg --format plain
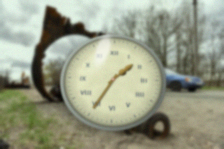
1:35
